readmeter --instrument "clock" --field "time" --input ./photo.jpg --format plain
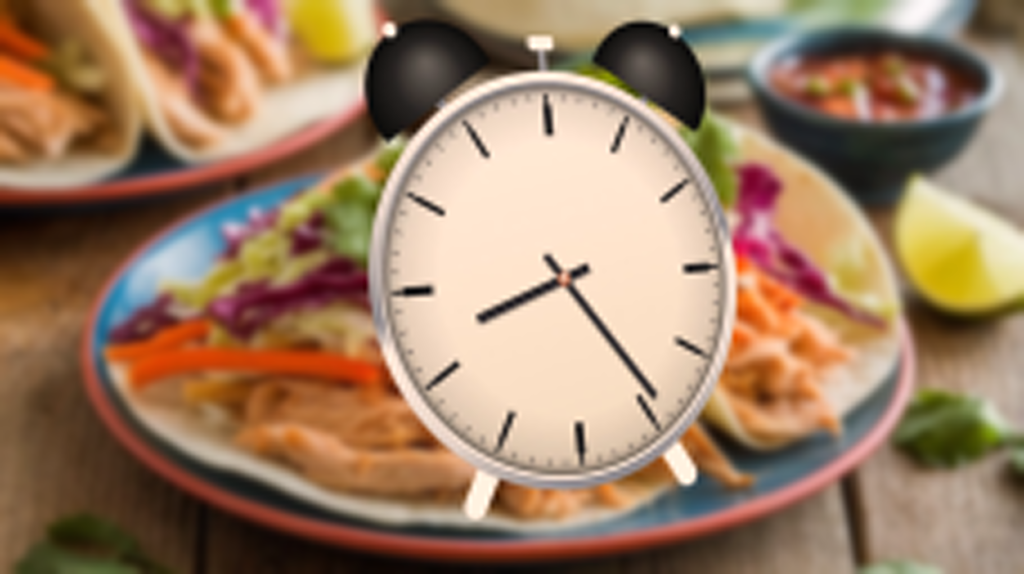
8:24
